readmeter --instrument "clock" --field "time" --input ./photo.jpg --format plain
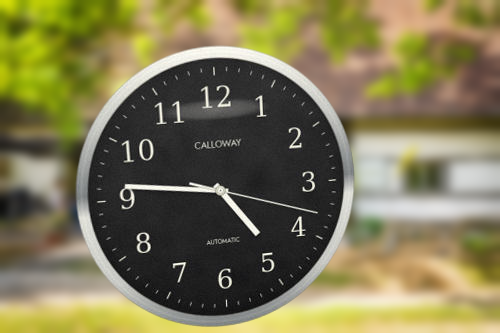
4:46:18
